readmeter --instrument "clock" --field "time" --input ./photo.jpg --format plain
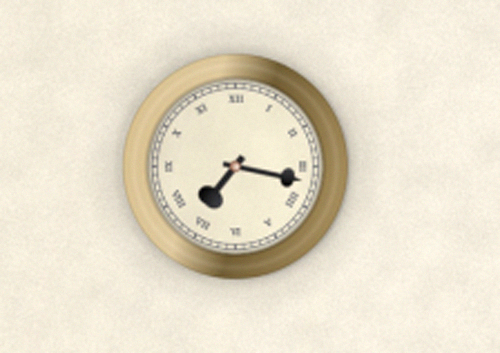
7:17
